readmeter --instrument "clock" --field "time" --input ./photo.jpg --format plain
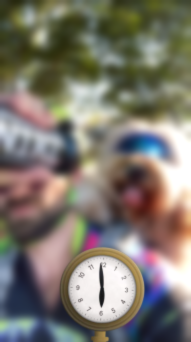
5:59
